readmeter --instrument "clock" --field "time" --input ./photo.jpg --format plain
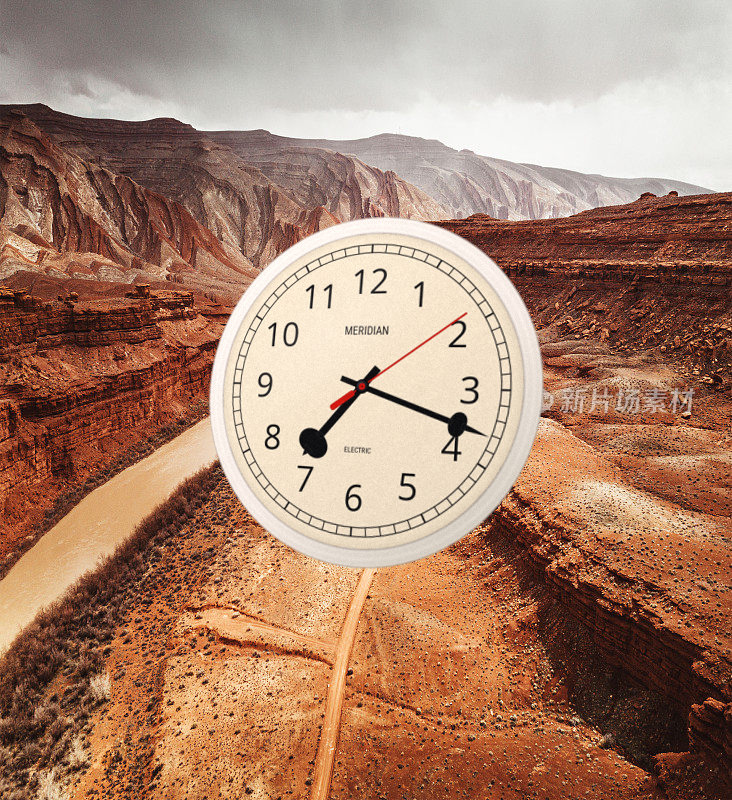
7:18:09
